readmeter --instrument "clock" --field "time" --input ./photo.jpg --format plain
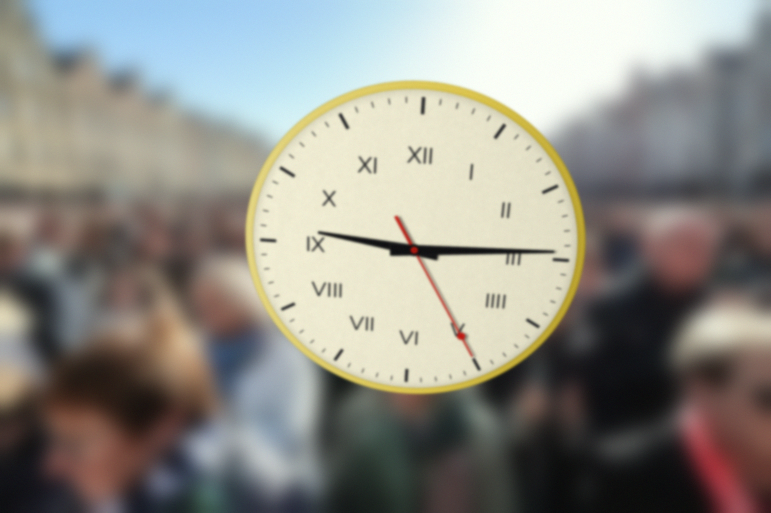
9:14:25
